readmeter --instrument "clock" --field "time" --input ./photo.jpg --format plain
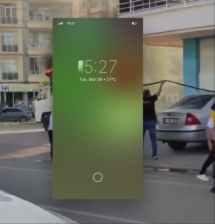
15:27
